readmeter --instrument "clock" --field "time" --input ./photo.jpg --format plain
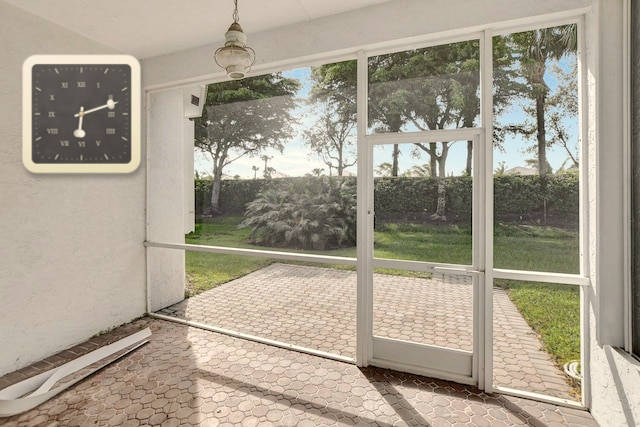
6:12
